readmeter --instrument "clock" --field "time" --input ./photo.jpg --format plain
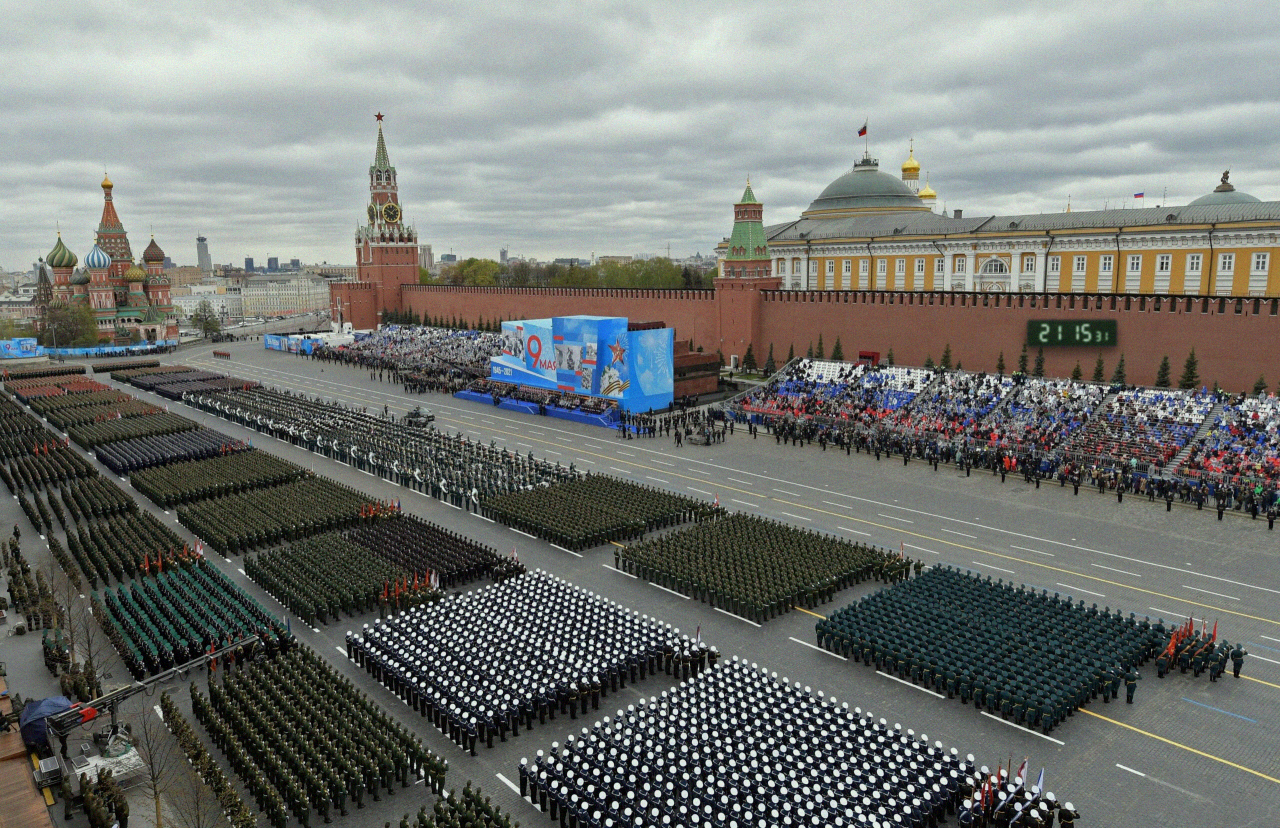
21:15
